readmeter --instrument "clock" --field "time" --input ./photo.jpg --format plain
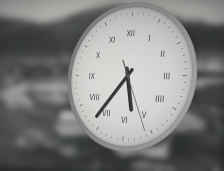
5:36:26
